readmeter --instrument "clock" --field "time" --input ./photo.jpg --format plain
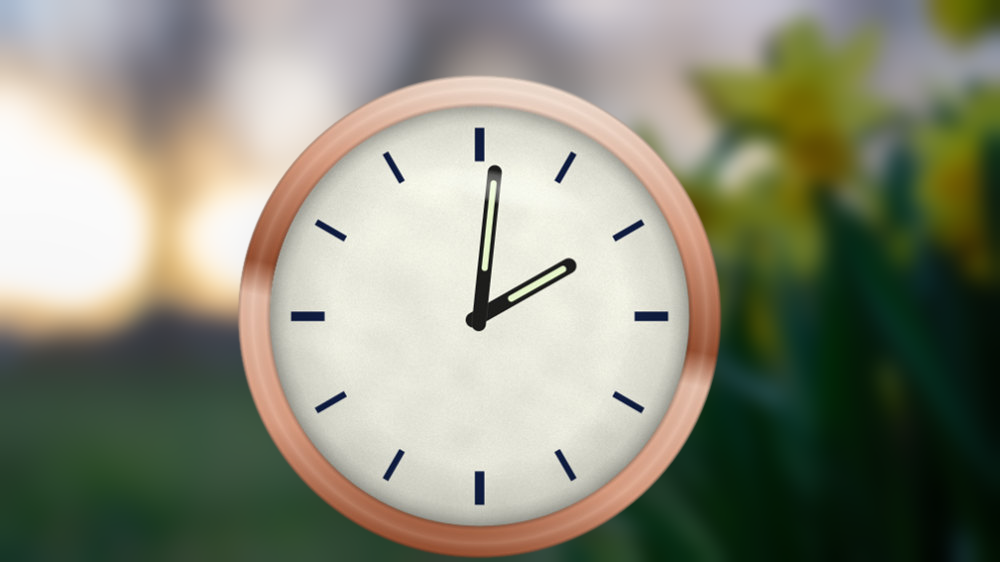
2:01
